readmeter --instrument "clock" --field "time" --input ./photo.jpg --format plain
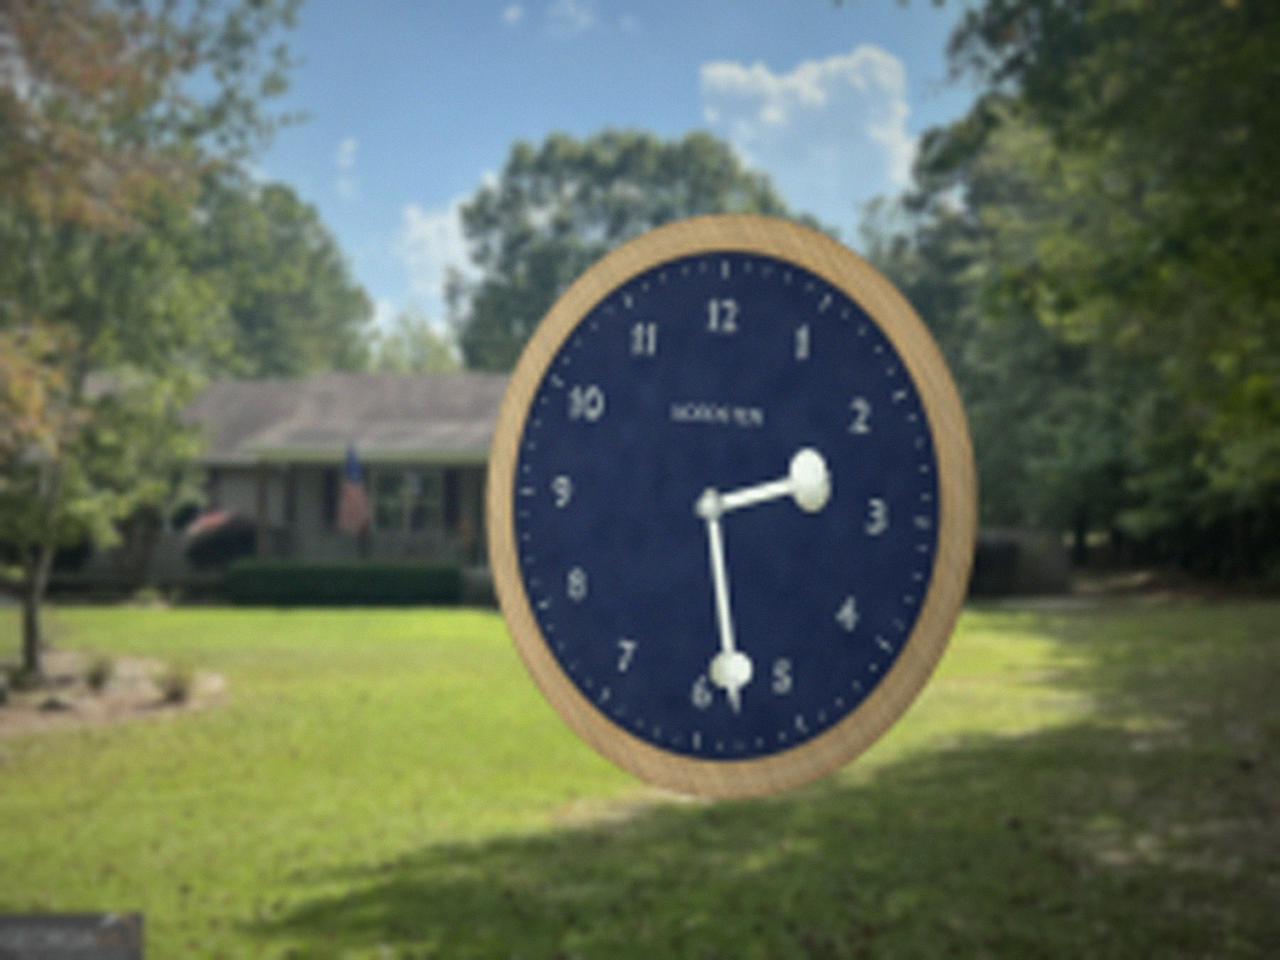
2:28
